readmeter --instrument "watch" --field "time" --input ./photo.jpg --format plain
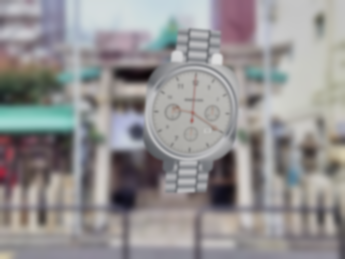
9:20
